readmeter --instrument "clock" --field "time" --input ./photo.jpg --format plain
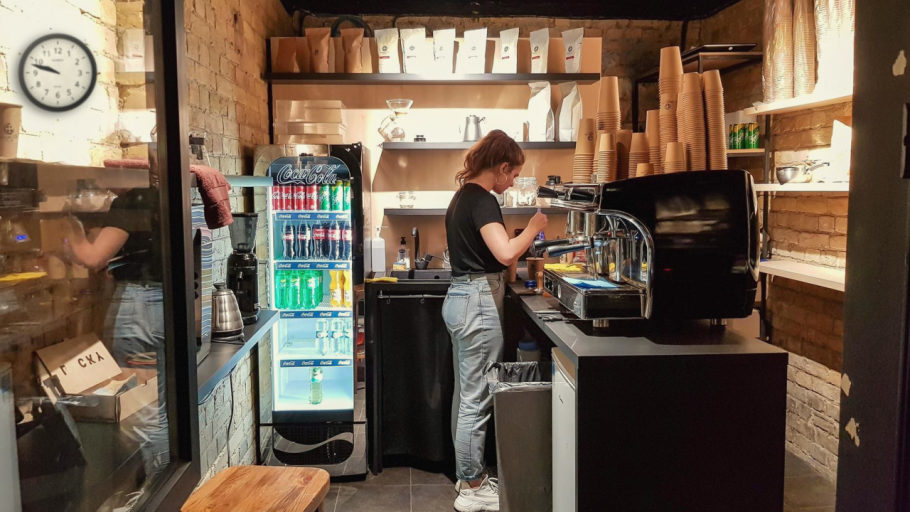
9:48
